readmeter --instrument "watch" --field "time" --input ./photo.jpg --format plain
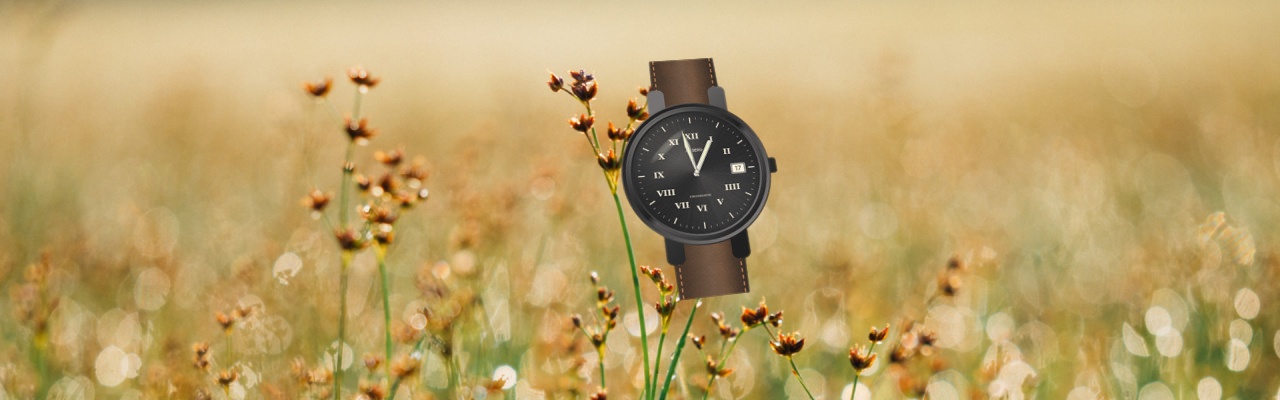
12:58
